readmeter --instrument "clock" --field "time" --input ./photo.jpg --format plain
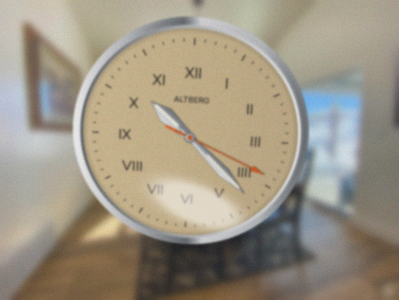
10:22:19
